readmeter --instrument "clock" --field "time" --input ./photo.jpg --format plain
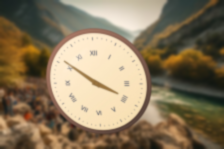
3:51
